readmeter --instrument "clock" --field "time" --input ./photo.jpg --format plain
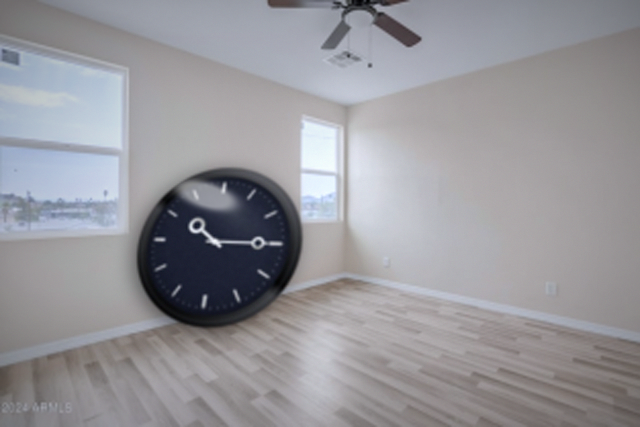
10:15
